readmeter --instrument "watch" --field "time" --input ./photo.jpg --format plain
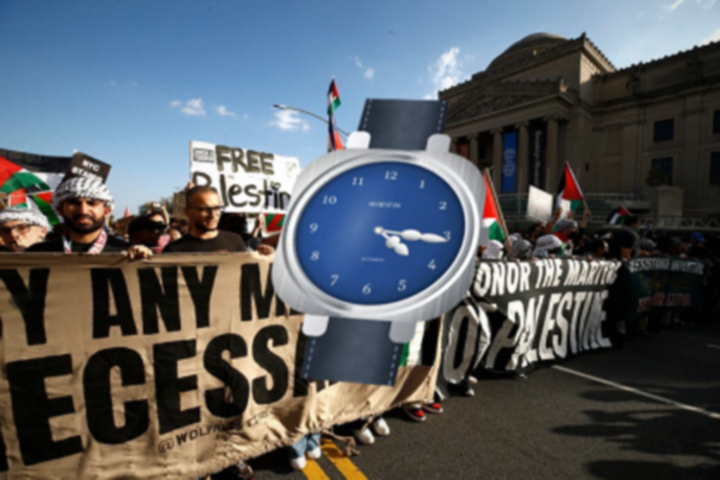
4:16
